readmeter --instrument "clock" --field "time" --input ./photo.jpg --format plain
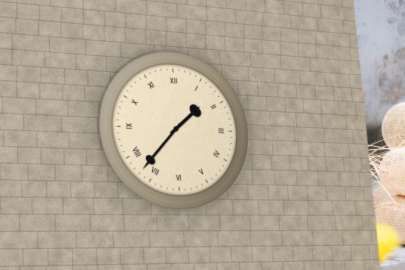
1:37
